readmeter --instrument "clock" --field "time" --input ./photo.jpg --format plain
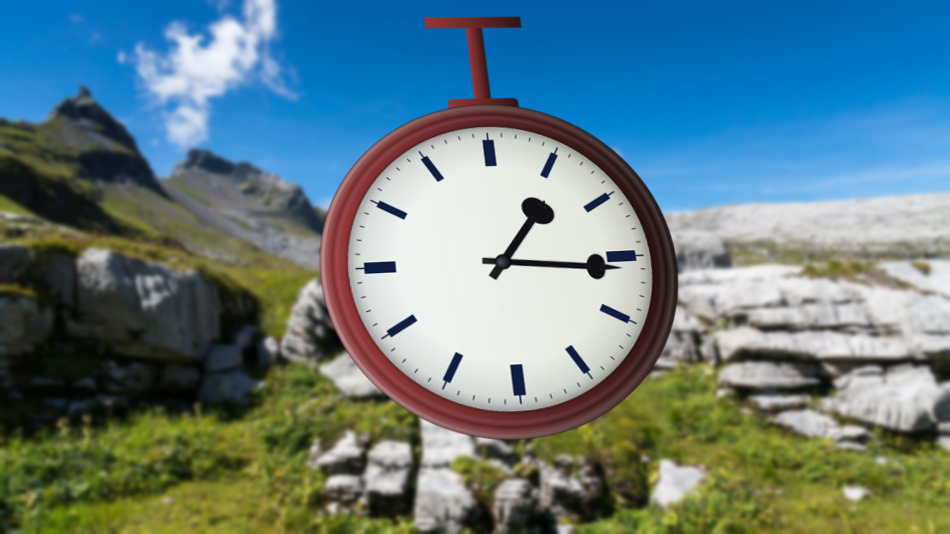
1:16
